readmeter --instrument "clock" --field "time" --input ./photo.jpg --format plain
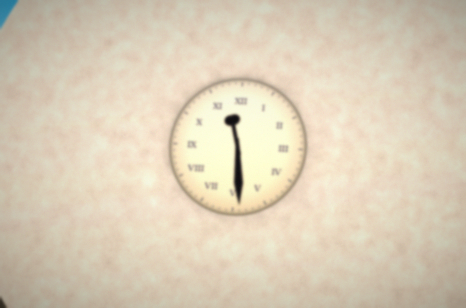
11:29
